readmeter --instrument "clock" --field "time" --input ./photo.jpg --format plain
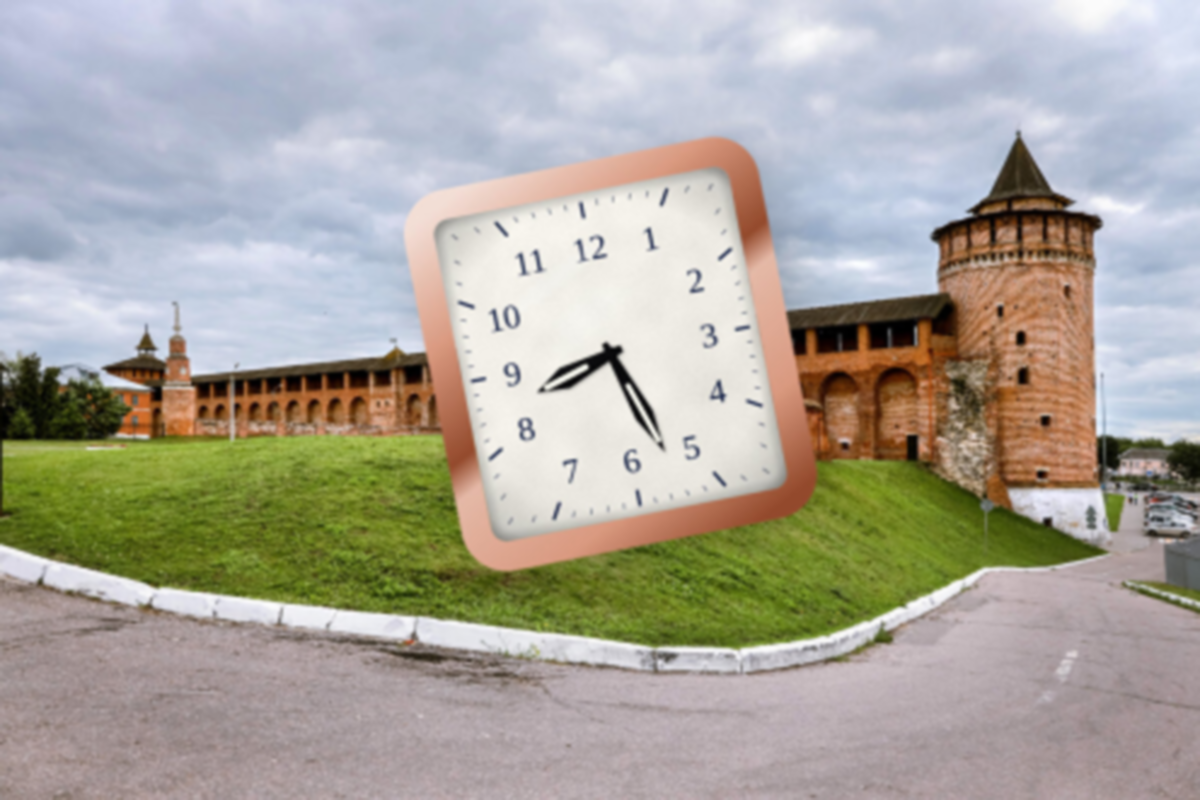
8:27
